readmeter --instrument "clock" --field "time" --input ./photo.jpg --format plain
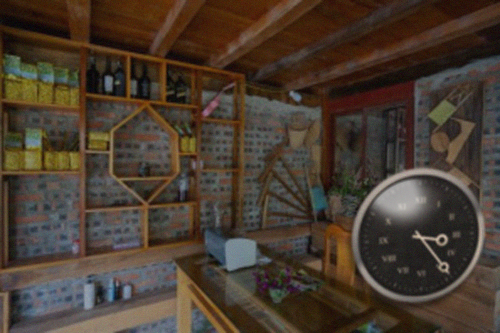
3:24
